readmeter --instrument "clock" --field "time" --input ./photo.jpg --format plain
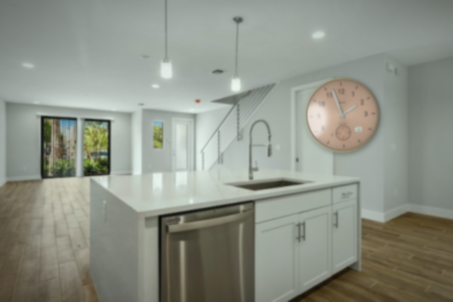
1:57
